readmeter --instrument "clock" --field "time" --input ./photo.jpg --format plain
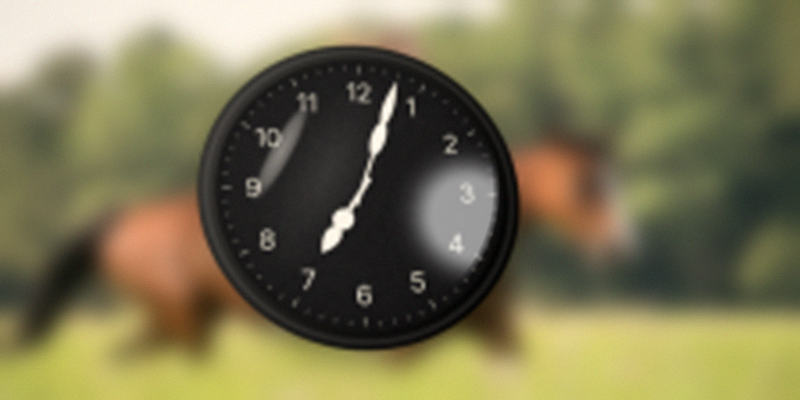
7:03
